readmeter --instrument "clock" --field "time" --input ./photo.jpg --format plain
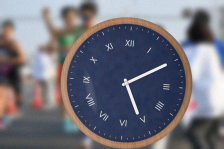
5:10
